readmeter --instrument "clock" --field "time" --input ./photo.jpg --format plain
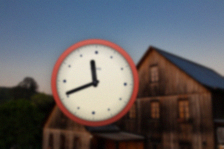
11:41
